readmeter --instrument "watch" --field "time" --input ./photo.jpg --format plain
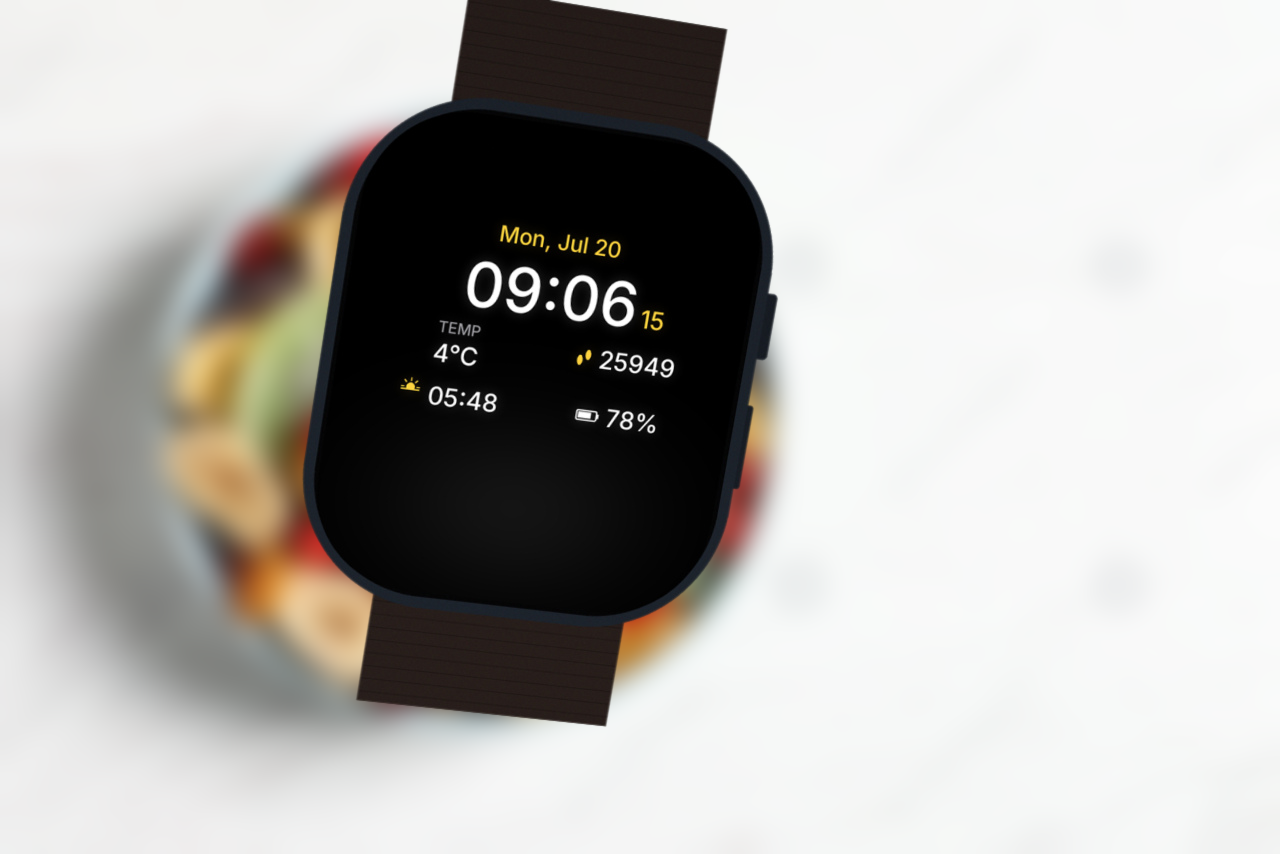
9:06:15
